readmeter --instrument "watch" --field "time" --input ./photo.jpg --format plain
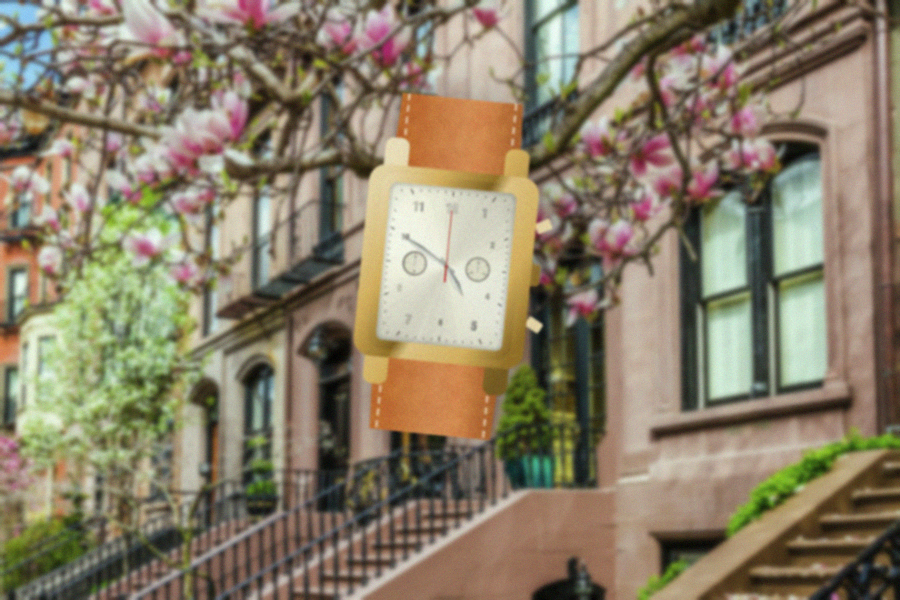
4:50
